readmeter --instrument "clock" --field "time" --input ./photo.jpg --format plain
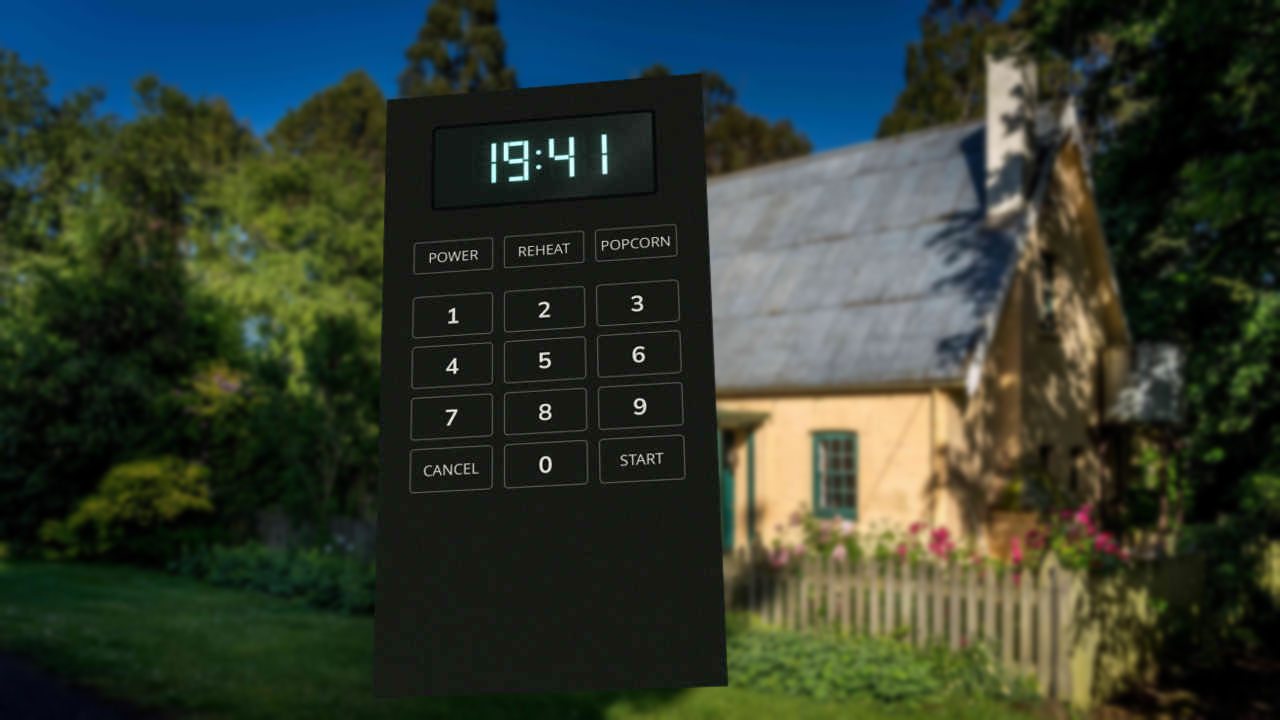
19:41
